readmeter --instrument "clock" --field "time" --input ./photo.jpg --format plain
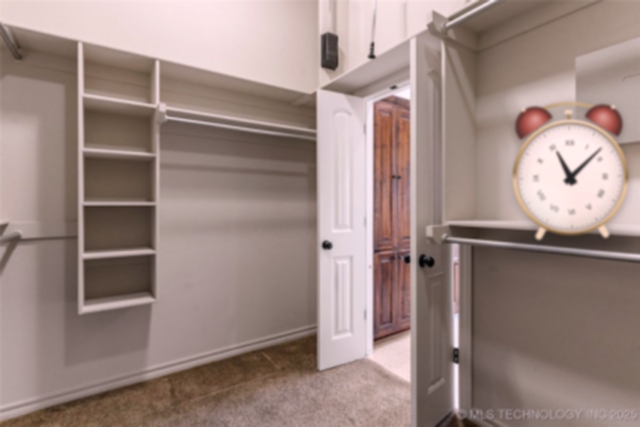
11:08
